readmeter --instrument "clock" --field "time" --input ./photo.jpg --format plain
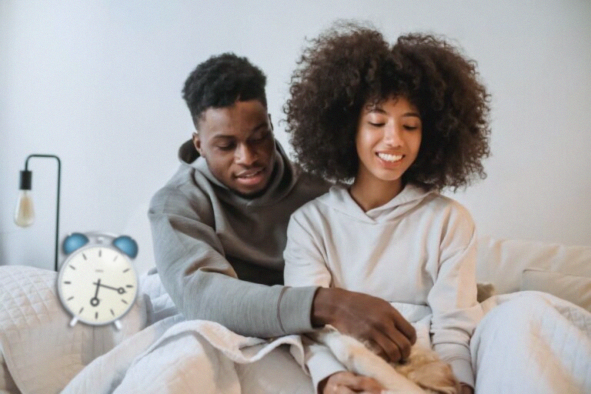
6:17
